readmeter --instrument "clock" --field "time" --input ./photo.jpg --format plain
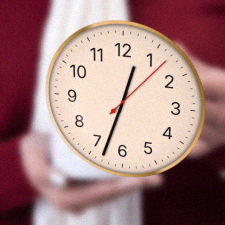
12:33:07
